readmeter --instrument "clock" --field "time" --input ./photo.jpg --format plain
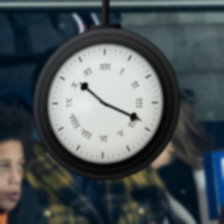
10:19
